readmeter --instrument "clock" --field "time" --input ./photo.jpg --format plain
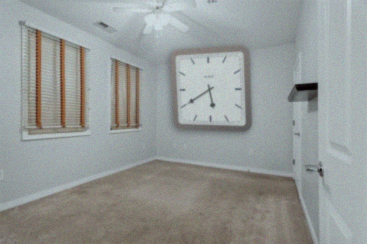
5:40
